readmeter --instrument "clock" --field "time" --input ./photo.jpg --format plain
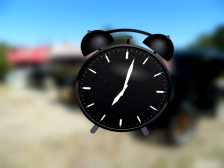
7:02
